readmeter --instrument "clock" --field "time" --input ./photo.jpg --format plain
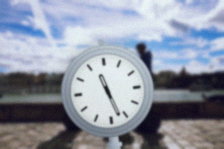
11:27
